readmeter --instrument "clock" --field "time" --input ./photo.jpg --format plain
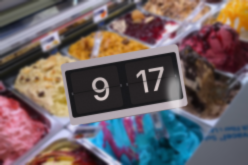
9:17
